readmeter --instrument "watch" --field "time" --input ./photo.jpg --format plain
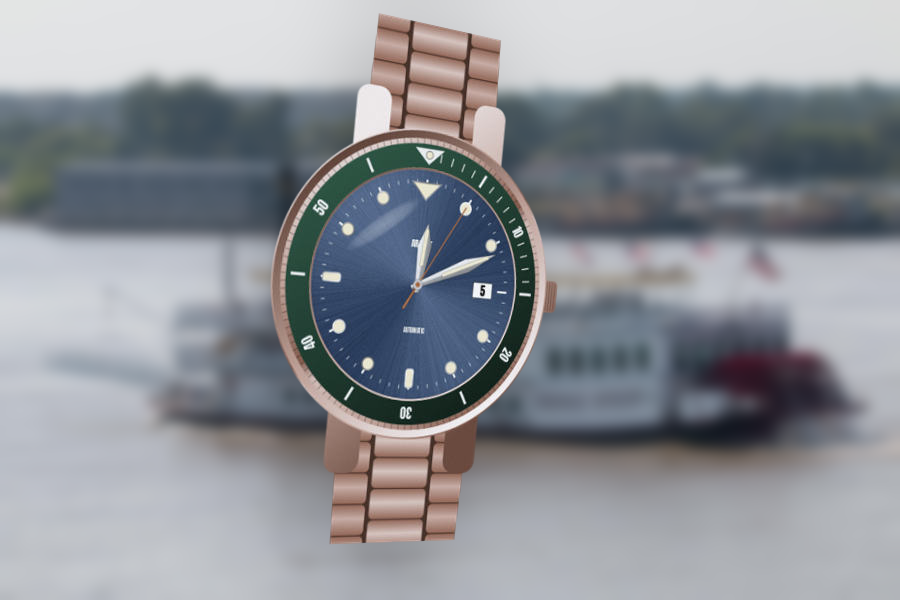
12:11:05
